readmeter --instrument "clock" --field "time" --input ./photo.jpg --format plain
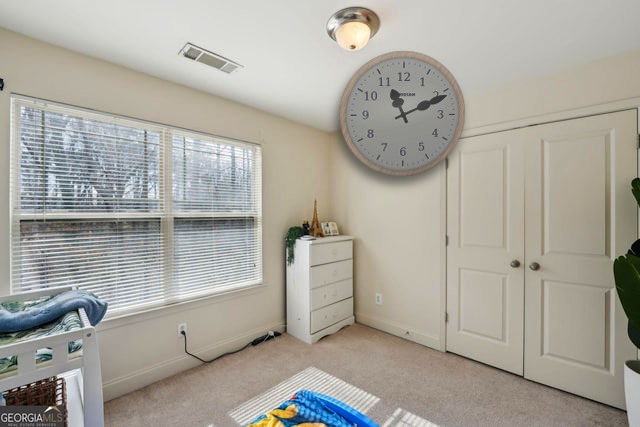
11:11
